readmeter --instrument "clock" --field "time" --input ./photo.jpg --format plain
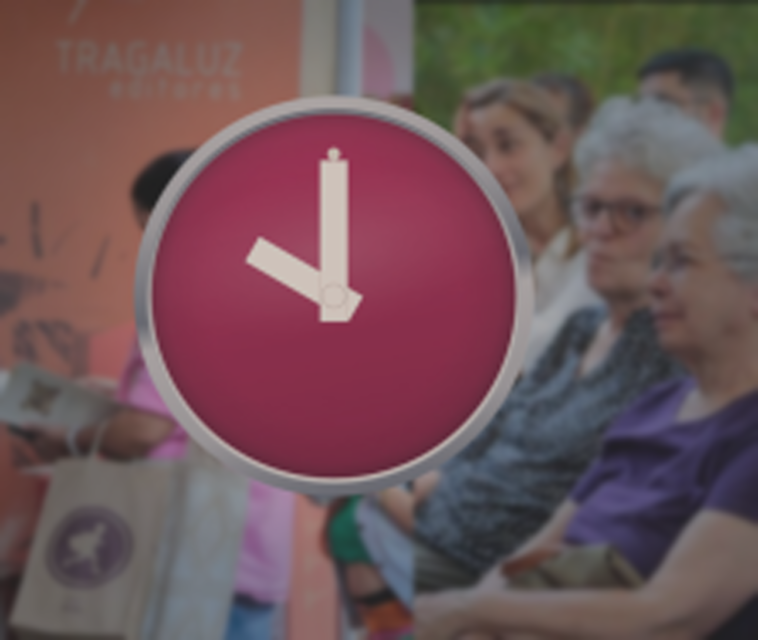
10:00
